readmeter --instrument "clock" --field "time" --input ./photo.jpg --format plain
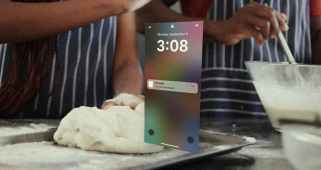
3:08
